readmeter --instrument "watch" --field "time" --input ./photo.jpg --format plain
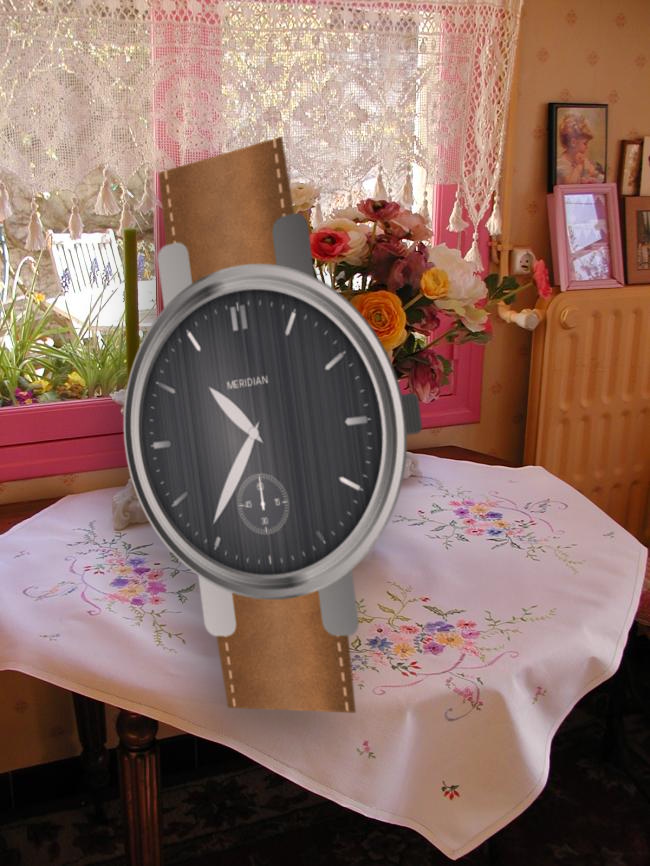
10:36
